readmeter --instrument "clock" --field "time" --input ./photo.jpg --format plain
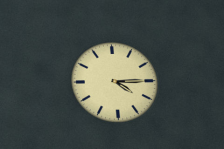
4:15
